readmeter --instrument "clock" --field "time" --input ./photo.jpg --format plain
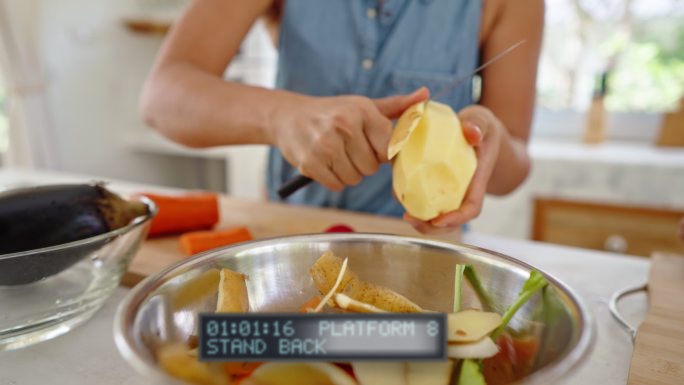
1:01:16
